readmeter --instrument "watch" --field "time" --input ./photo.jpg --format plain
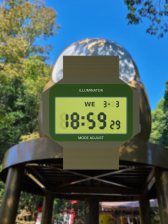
18:59:29
